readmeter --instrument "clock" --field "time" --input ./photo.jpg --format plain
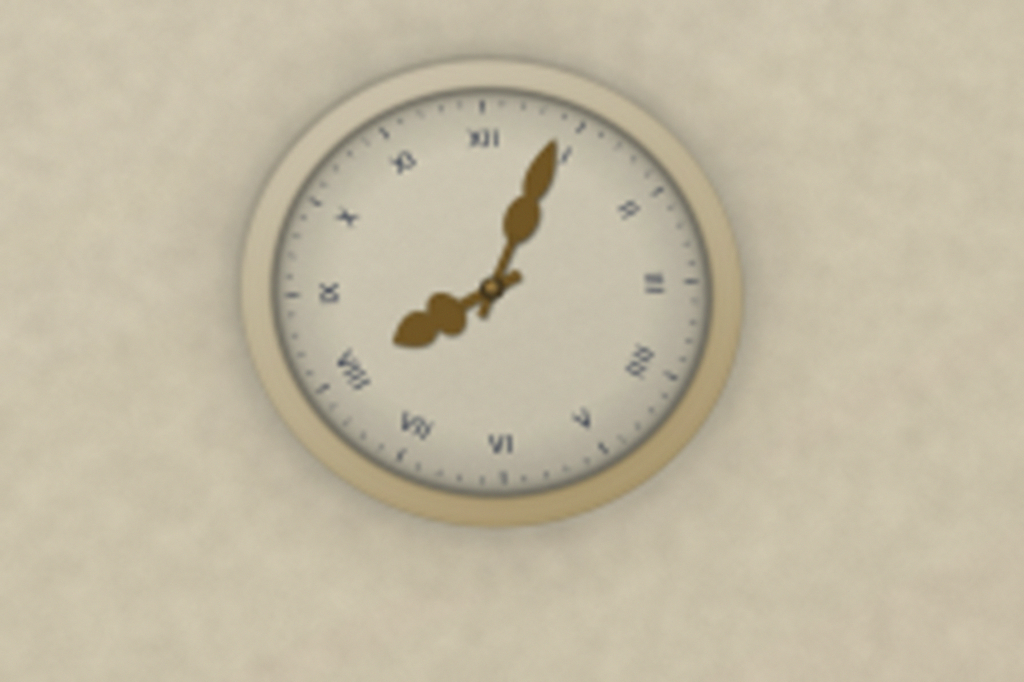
8:04
